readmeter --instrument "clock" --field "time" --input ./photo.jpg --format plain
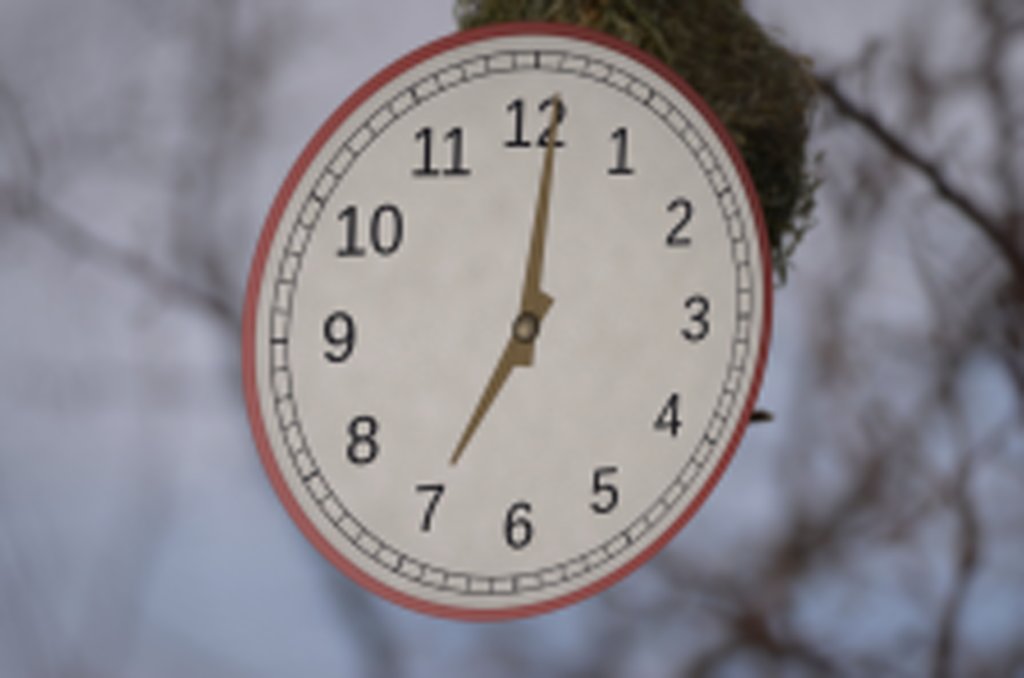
7:01
